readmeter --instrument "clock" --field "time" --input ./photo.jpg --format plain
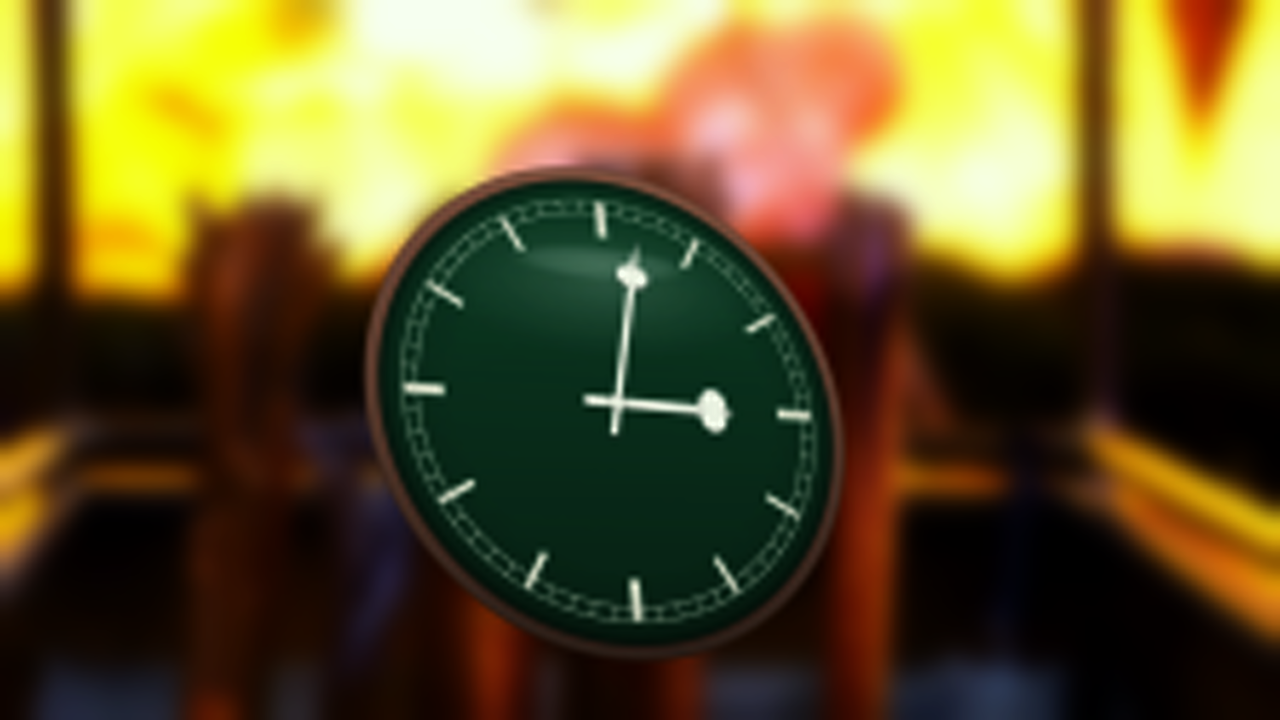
3:02
